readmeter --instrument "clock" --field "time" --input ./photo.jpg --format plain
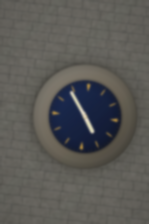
4:54
